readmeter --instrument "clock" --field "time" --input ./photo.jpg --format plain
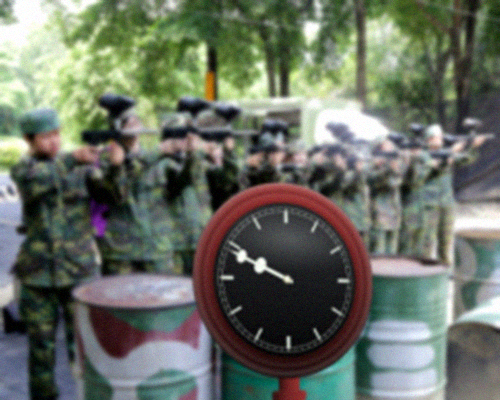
9:49
